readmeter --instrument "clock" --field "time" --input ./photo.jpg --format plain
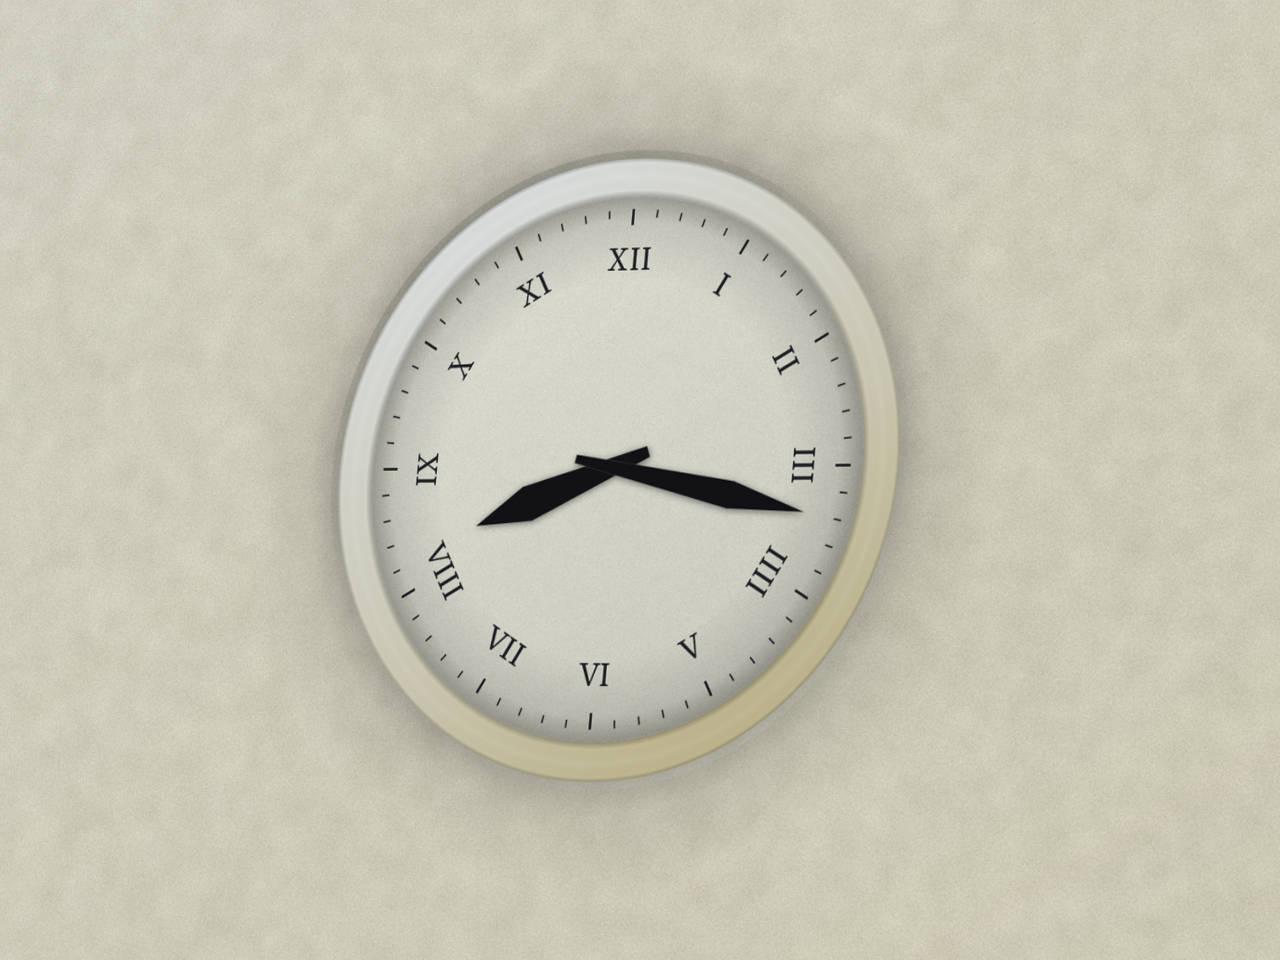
8:17
